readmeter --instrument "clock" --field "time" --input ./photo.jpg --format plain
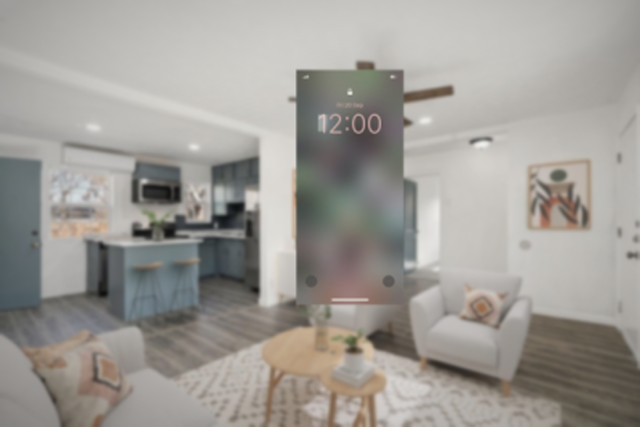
12:00
